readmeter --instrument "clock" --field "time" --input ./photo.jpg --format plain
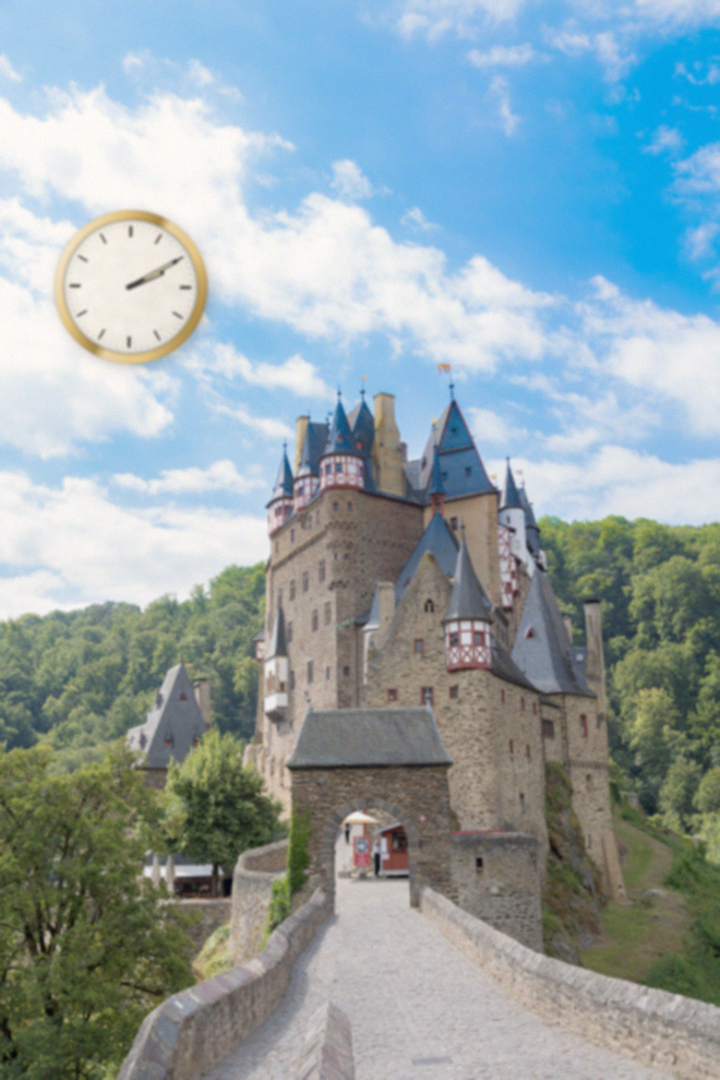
2:10
